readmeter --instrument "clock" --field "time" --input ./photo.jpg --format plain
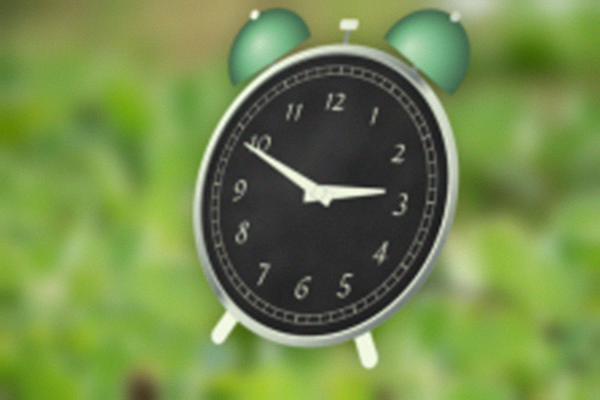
2:49
